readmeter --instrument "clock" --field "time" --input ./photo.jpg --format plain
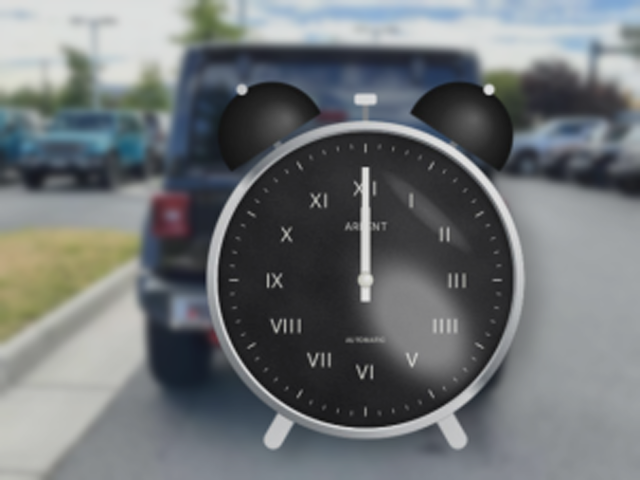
12:00
